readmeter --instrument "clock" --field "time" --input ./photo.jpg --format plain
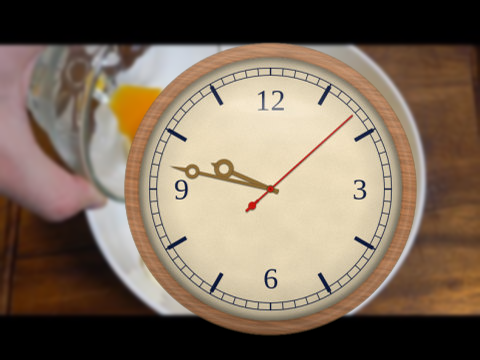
9:47:08
